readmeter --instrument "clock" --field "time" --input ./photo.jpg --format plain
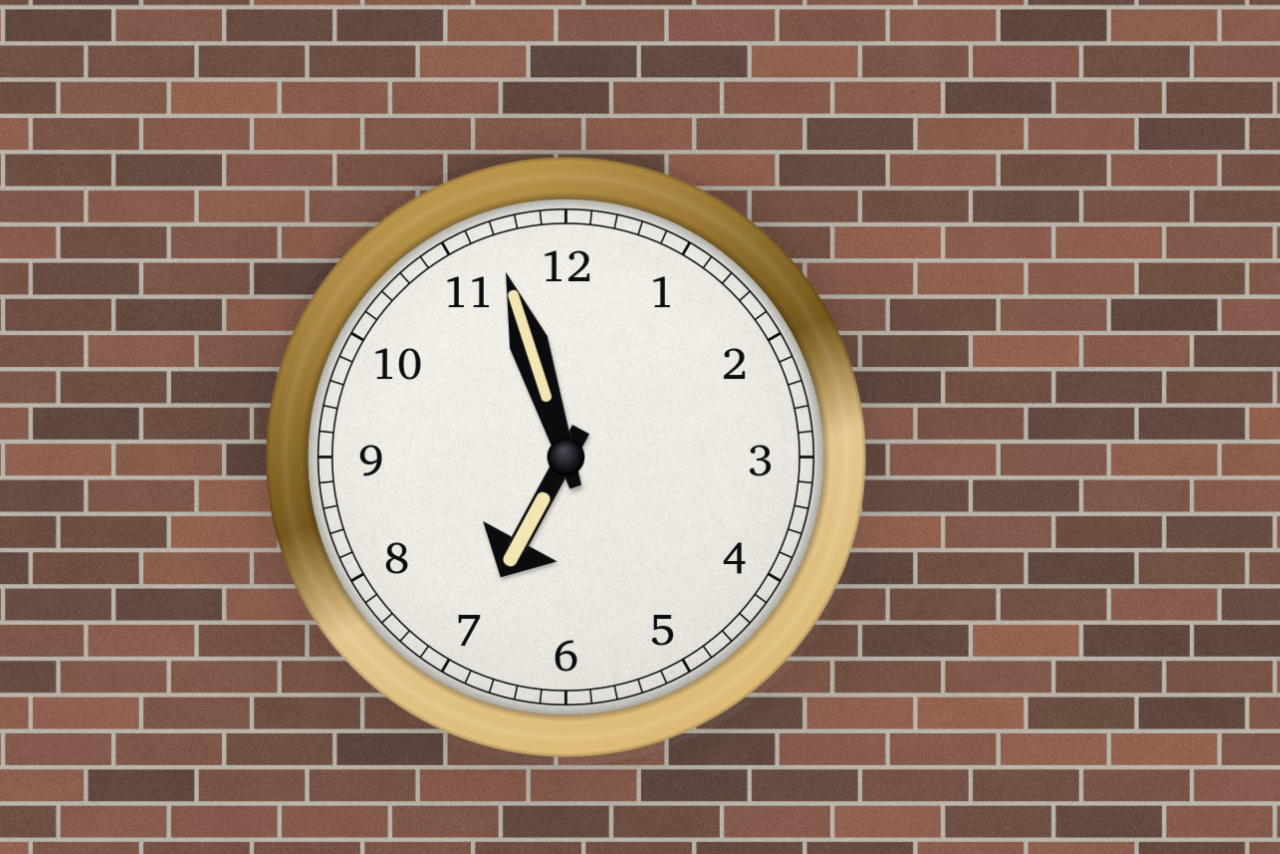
6:57
